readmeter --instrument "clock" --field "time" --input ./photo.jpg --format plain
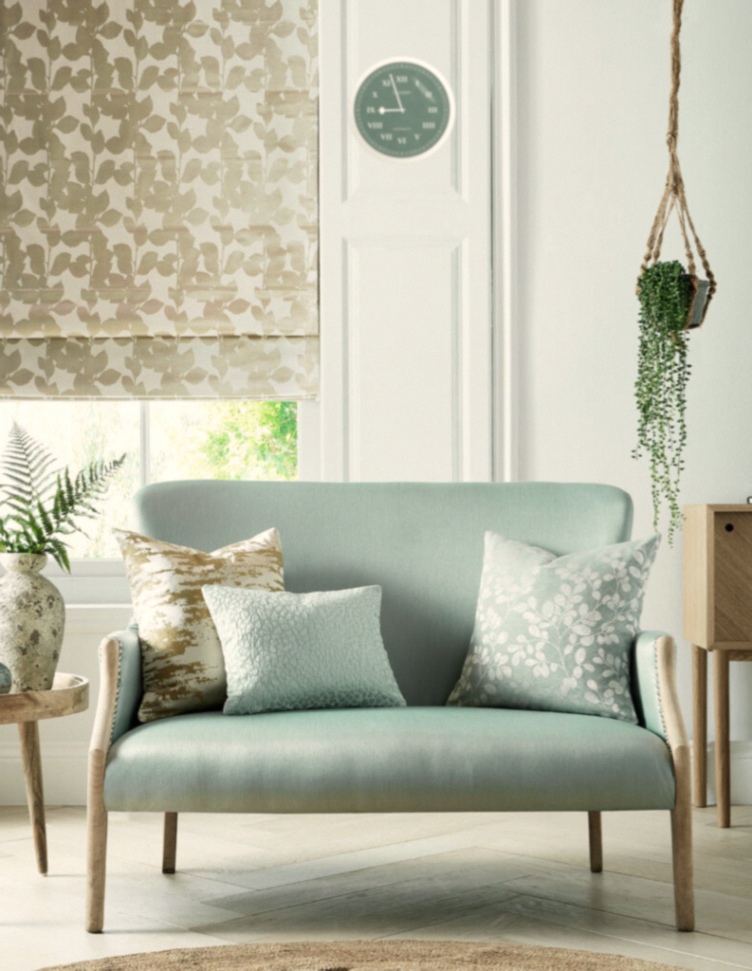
8:57
